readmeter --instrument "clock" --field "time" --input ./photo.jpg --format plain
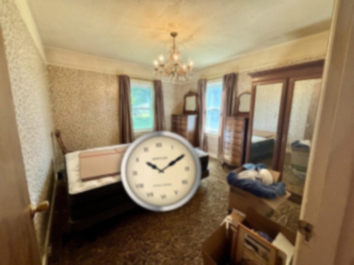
10:10
